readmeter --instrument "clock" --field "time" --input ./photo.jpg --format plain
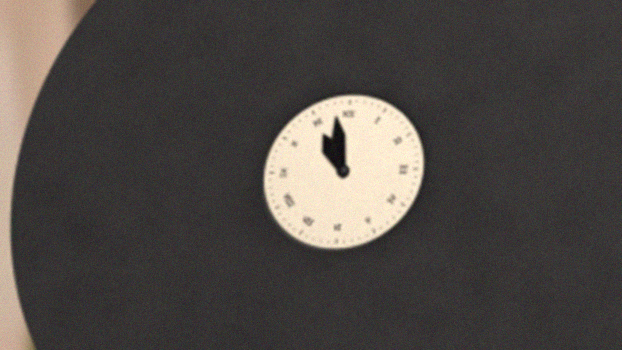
10:58
